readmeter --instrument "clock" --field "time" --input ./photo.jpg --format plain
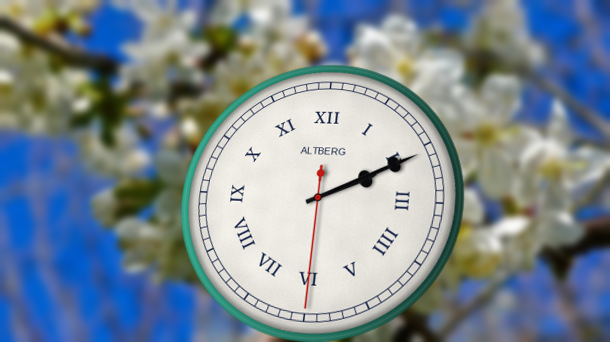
2:10:30
